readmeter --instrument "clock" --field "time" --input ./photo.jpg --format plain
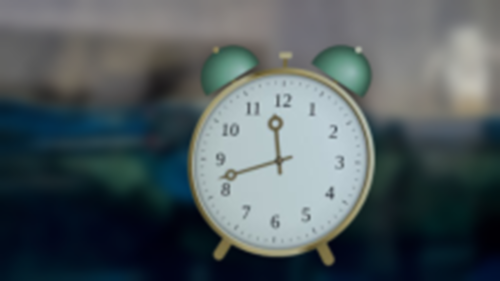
11:42
